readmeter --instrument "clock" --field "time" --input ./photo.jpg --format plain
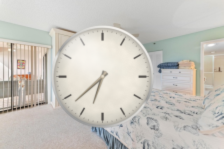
6:38
